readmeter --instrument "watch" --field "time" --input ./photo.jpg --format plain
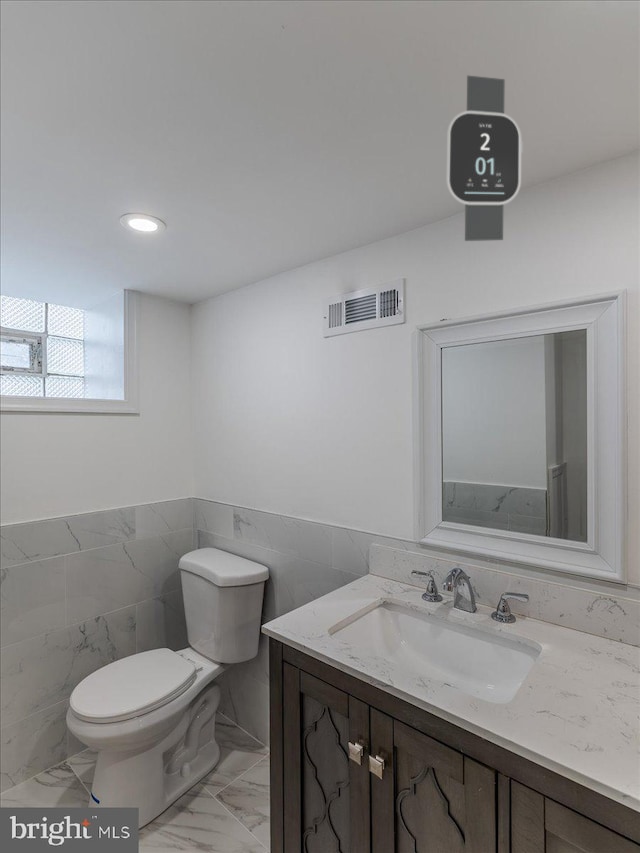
2:01
